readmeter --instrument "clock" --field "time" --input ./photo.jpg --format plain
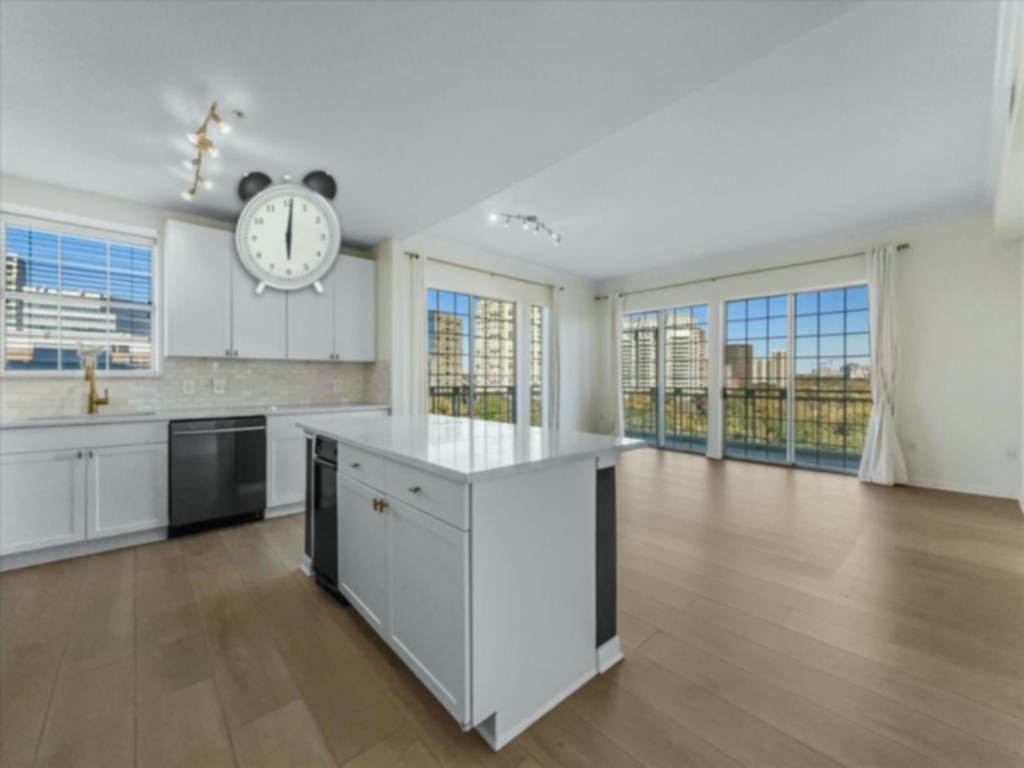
6:01
